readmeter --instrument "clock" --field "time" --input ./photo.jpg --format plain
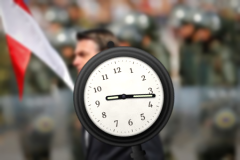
9:17
